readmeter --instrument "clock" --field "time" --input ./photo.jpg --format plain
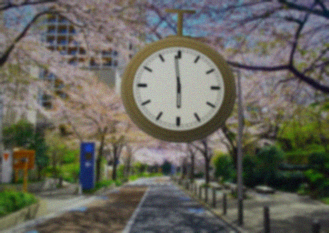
5:59
